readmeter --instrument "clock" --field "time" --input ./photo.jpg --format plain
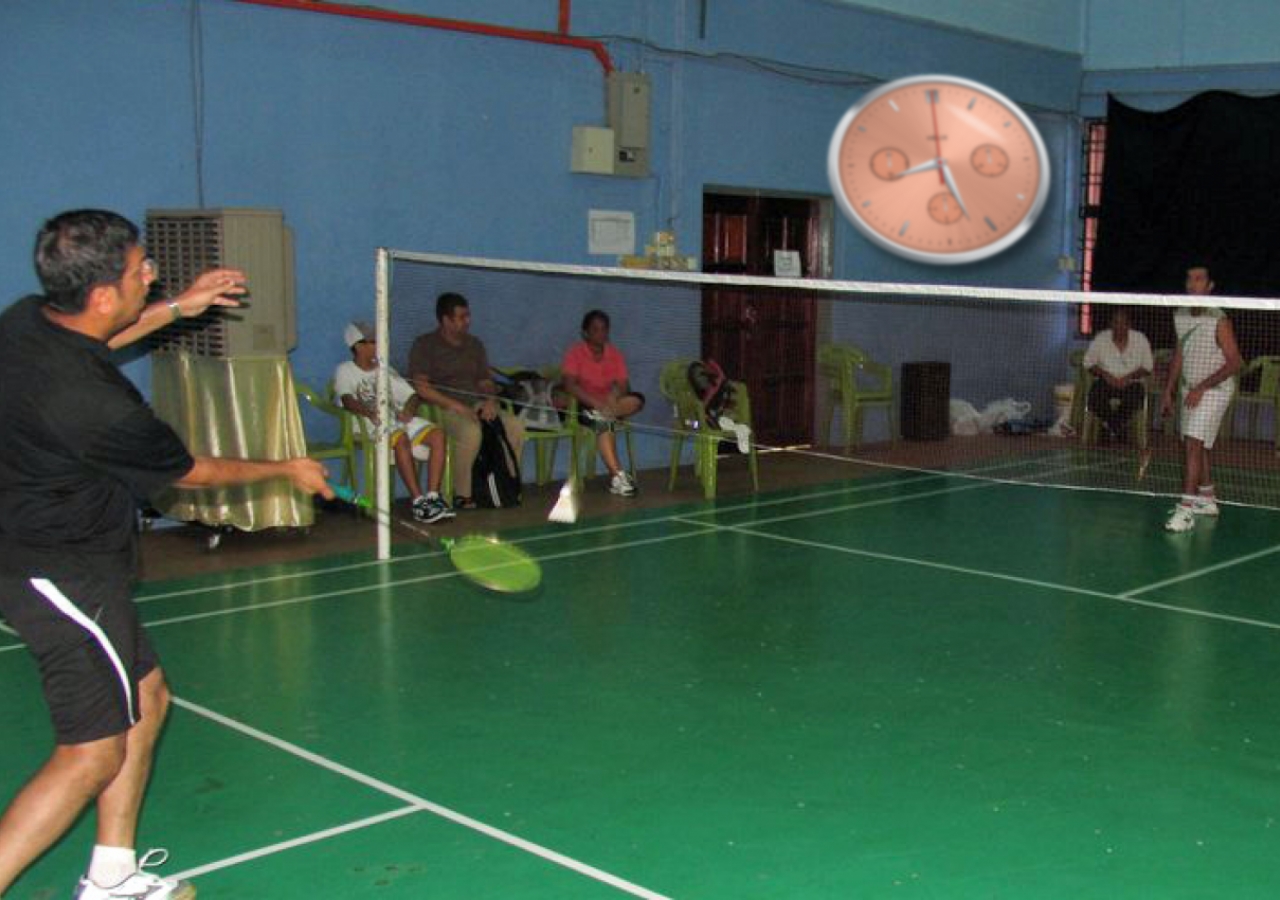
8:27
